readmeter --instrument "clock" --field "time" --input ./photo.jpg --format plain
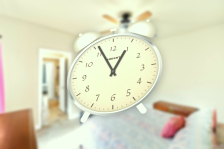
12:56
